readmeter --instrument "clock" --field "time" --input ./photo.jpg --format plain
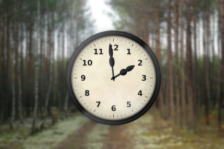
1:59
